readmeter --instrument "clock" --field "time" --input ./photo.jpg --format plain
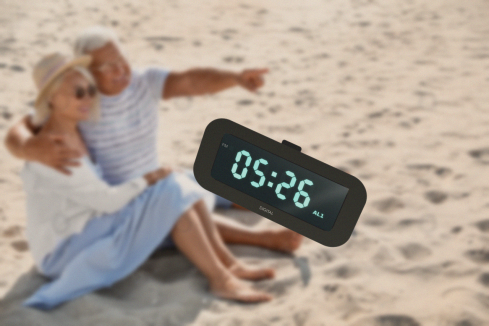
5:26
